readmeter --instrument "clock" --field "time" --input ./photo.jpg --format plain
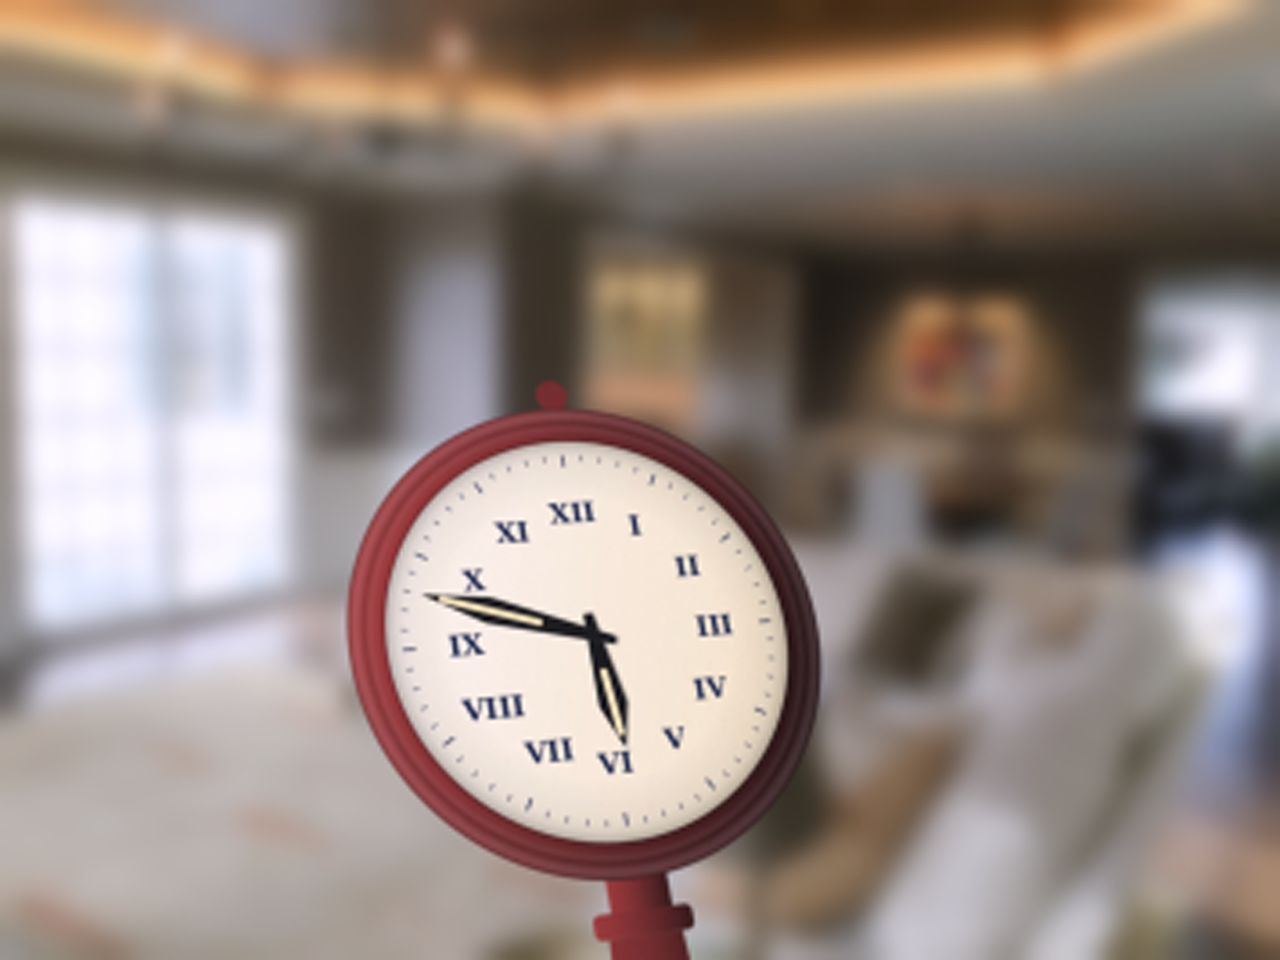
5:48
